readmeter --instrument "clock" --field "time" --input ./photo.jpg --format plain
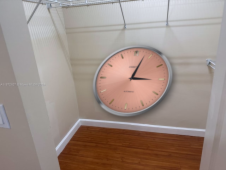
3:03
